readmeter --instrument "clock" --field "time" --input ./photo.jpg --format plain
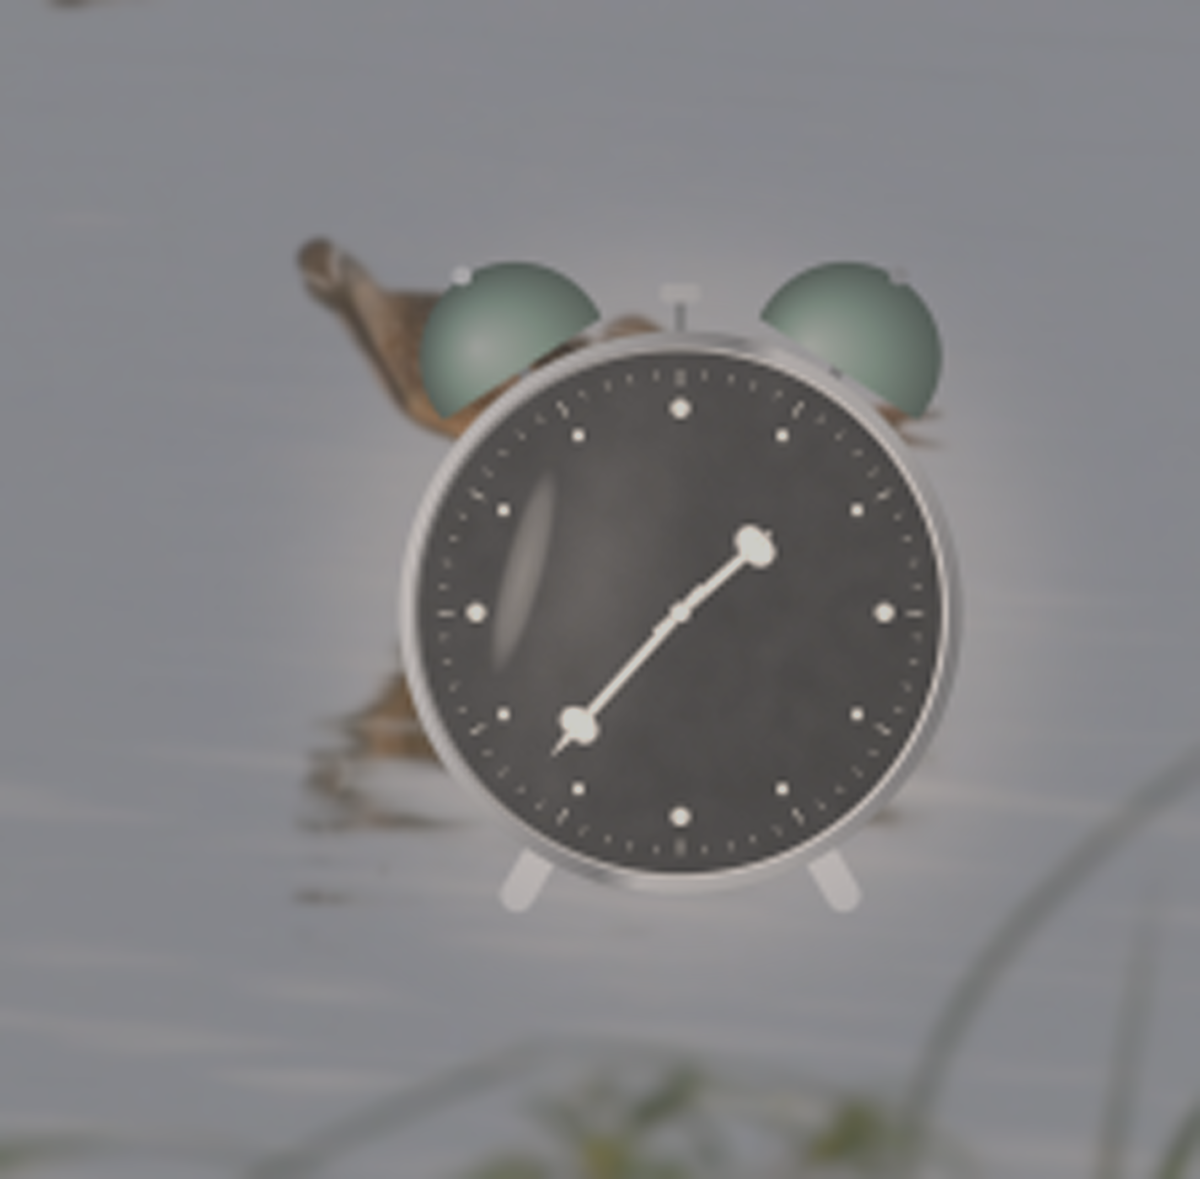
1:37
